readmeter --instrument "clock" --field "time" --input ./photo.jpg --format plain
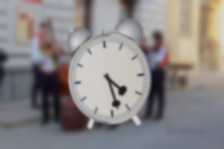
4:28
